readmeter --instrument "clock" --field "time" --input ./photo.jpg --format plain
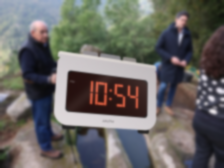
10:54
